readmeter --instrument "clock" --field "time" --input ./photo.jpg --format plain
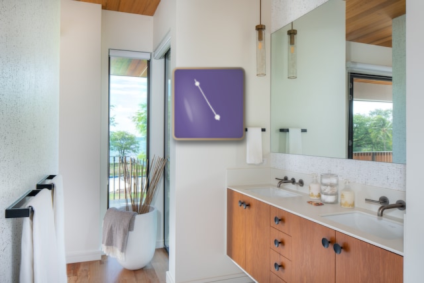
4:55
